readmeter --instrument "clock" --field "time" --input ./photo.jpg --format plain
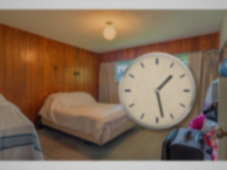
1:28
